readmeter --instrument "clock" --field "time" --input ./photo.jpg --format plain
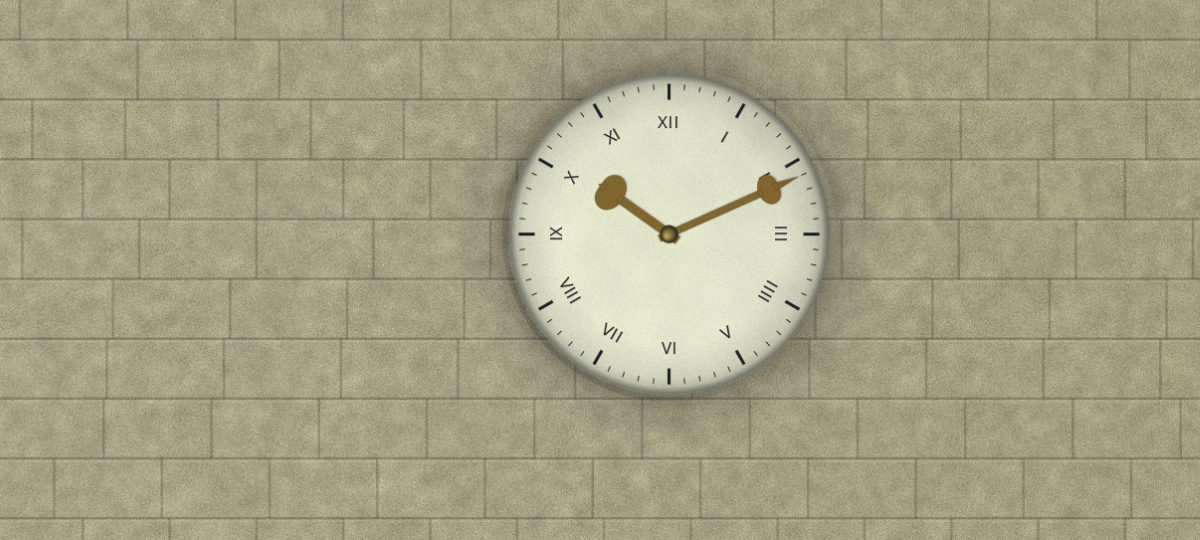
10:11
